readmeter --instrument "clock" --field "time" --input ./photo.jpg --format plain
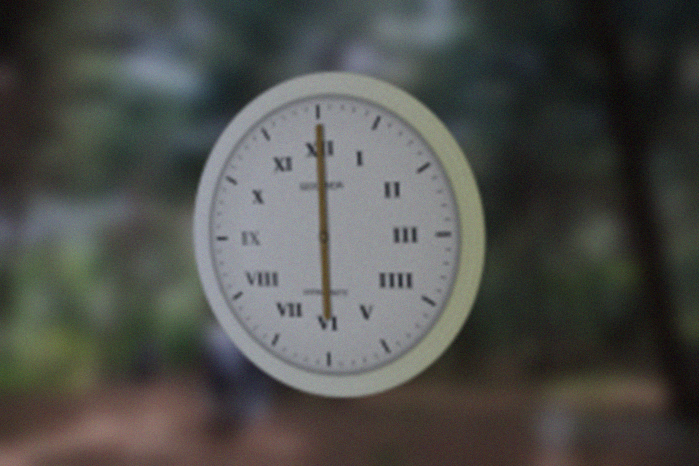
6:00
